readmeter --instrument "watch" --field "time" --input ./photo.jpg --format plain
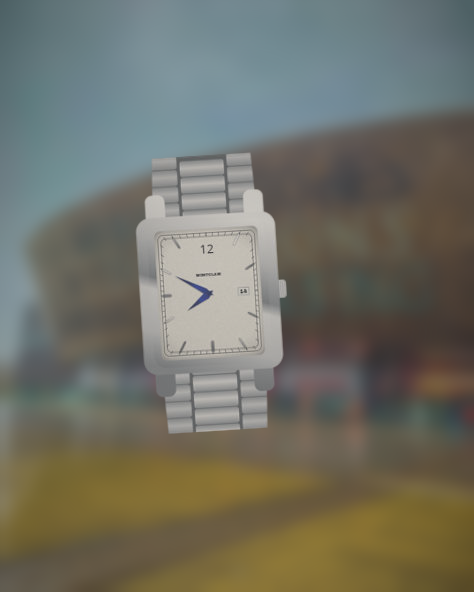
7:50
